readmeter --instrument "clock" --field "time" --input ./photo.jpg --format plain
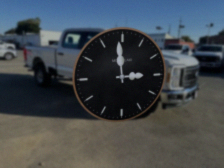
2:59
